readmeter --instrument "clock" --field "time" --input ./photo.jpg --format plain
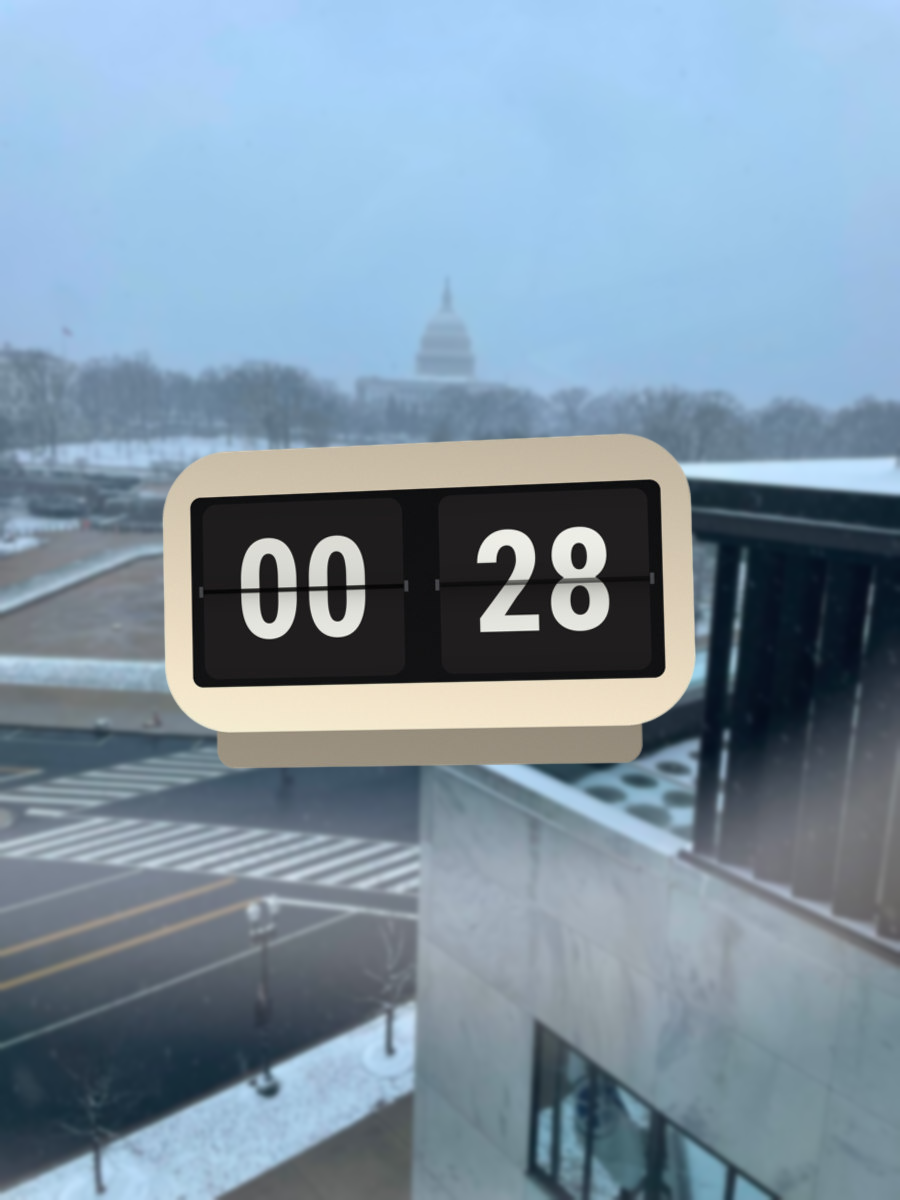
0:28
